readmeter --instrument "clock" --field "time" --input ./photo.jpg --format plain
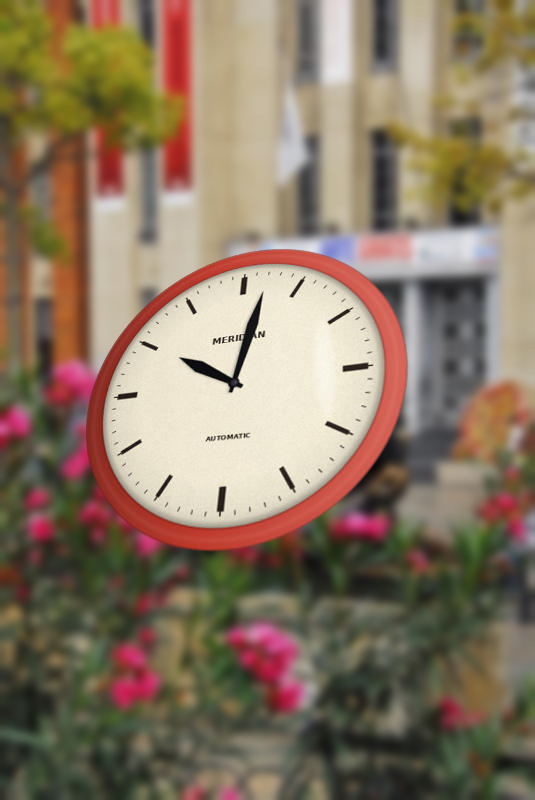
10:02
